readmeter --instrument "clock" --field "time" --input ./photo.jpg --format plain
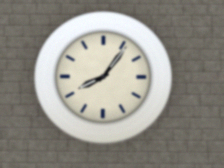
8:06
